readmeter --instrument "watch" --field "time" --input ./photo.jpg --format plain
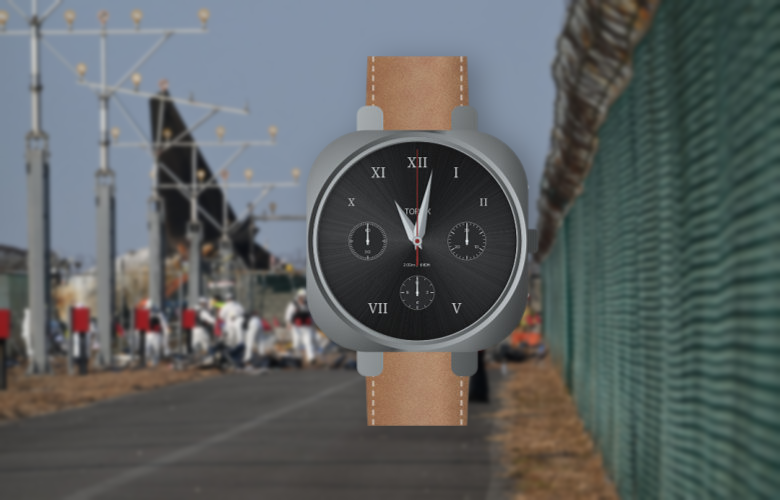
11:02
